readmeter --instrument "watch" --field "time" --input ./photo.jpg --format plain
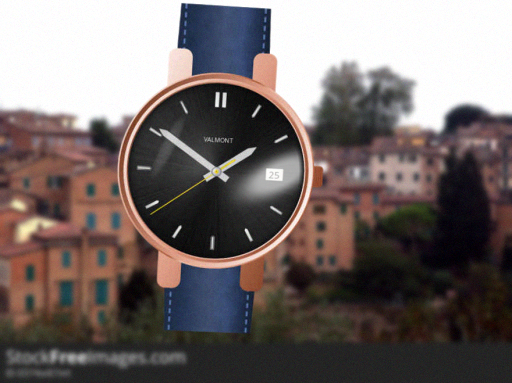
1:50:39
